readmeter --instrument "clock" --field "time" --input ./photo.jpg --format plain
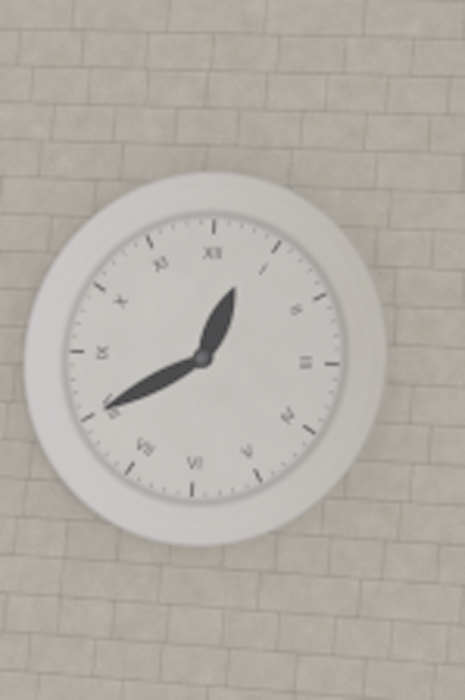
12:40
